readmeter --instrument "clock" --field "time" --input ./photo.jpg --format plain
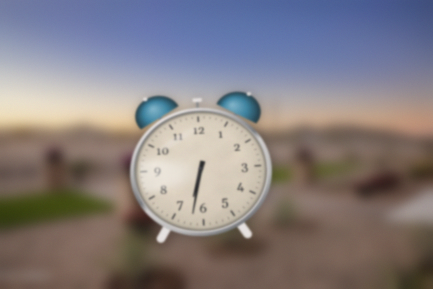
6:32
